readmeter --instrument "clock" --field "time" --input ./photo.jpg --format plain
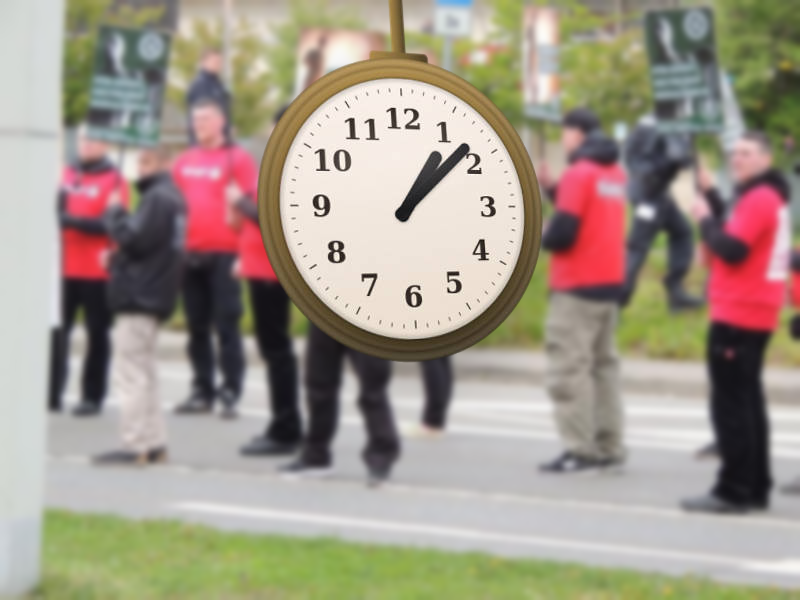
1:08
